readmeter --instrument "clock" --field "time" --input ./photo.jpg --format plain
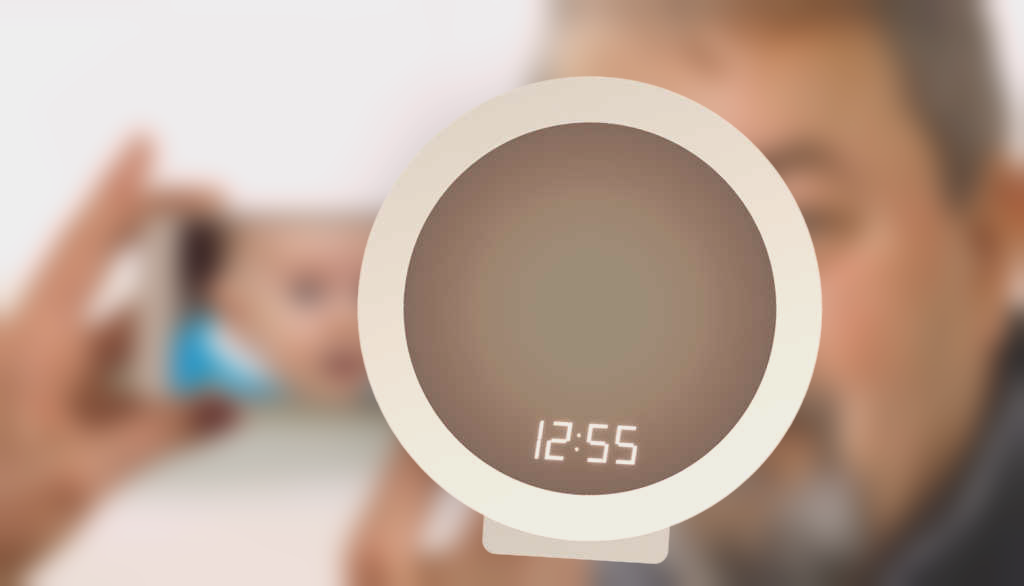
12:55
